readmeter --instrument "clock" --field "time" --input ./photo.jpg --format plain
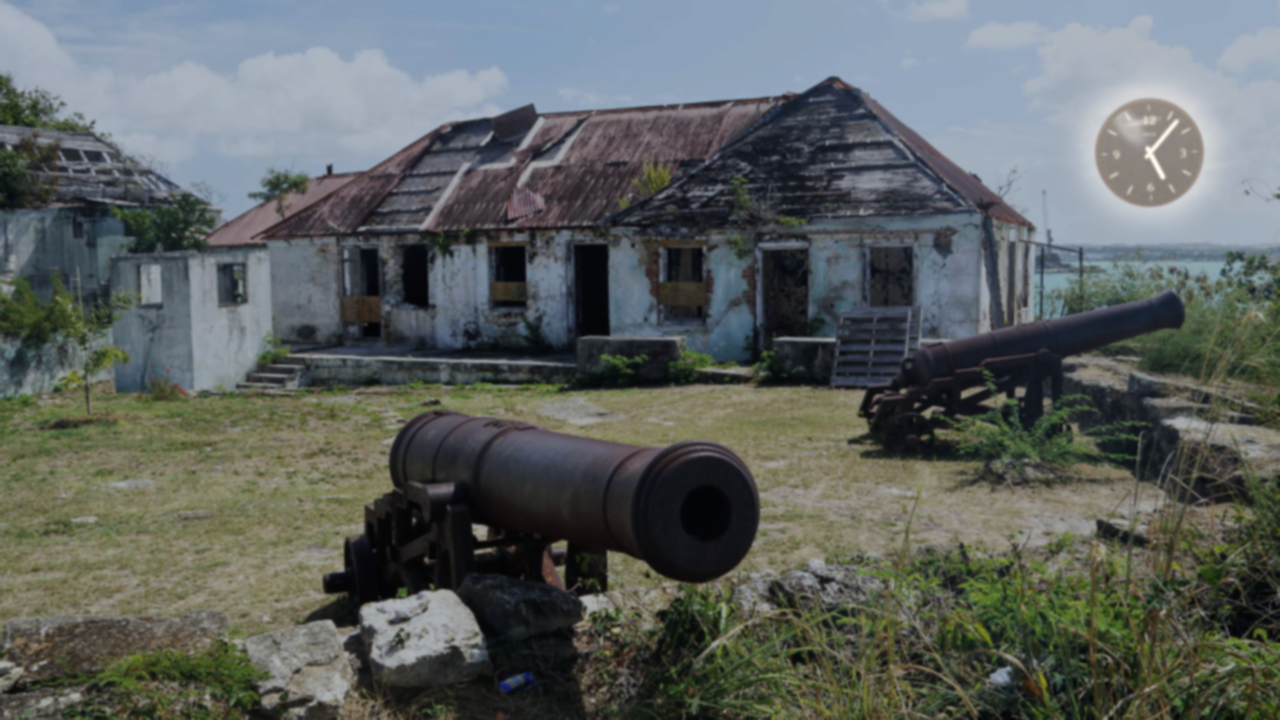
5:07
